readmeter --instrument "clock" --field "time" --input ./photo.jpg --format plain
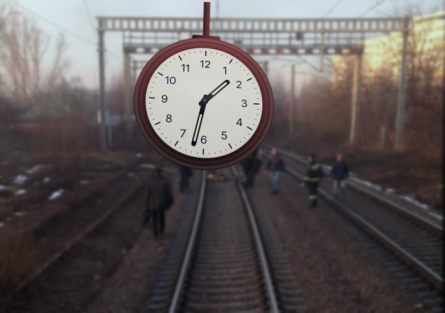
1:32
